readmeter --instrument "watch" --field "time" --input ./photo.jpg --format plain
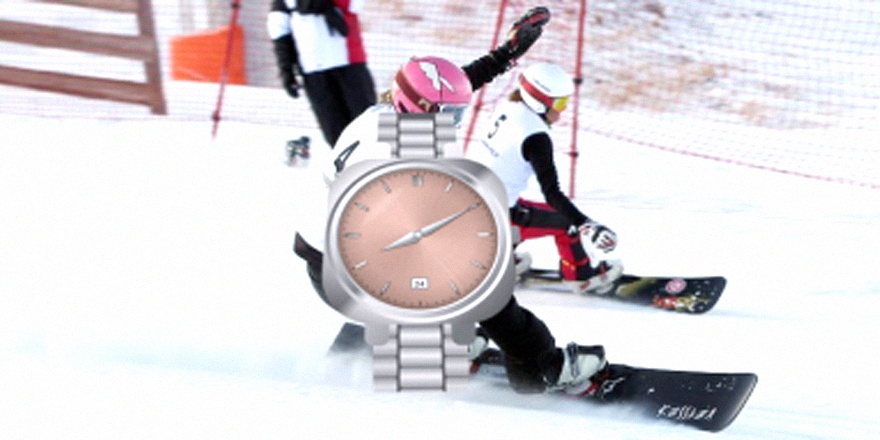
8:10
